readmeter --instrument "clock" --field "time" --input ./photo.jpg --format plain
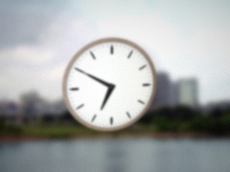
6:50
